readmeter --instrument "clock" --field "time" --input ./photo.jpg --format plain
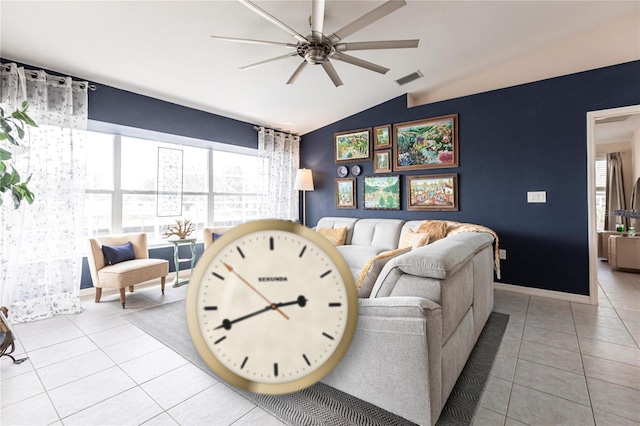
2:41:52
